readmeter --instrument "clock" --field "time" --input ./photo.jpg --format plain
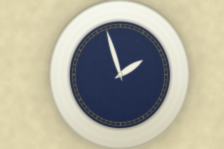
1:57
